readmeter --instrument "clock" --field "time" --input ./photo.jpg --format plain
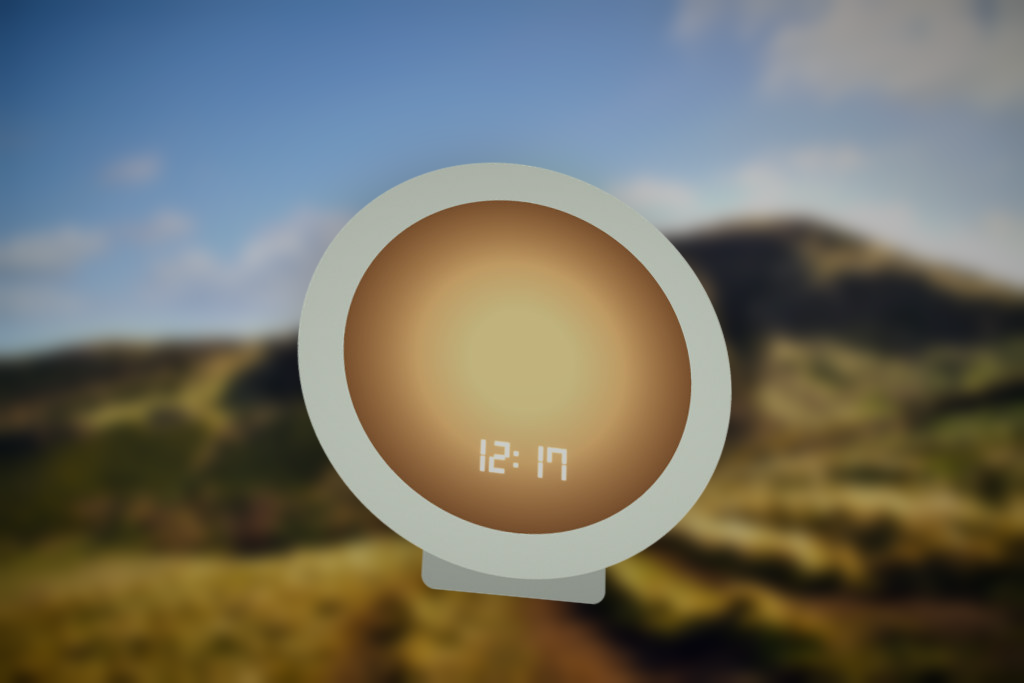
12:17
